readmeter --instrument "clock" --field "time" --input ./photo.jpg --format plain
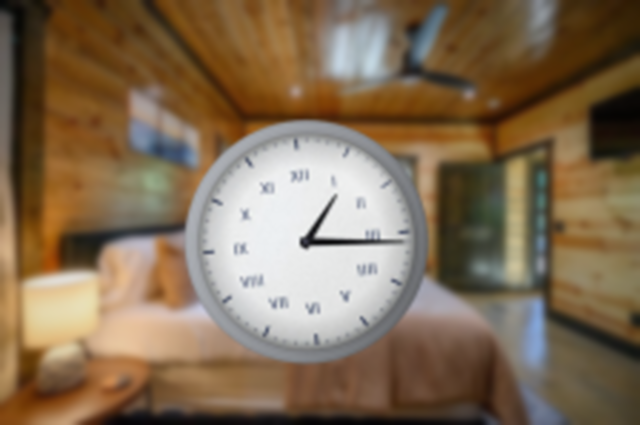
1:16
